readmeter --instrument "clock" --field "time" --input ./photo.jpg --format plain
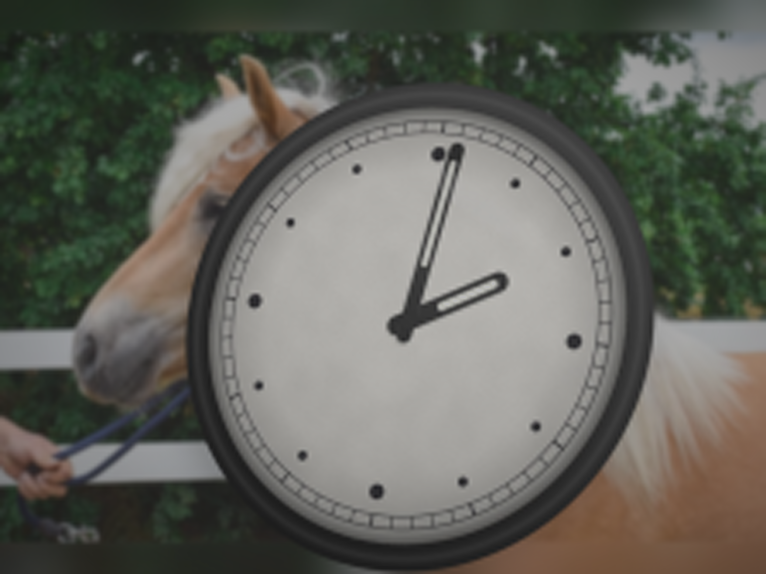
2:01
